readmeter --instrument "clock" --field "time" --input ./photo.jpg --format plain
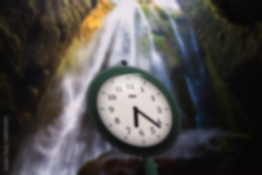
6:22
